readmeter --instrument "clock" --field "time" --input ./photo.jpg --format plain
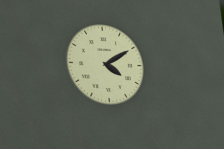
4:10
